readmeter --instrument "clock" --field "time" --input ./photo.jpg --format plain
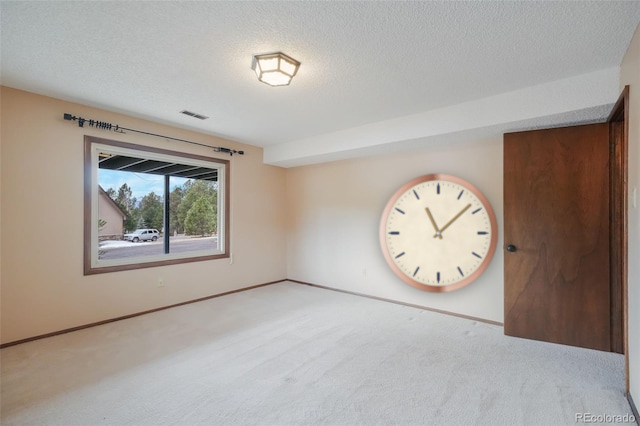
11:08
